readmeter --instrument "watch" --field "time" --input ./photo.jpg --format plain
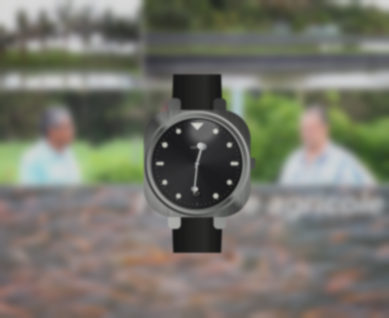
12:31
